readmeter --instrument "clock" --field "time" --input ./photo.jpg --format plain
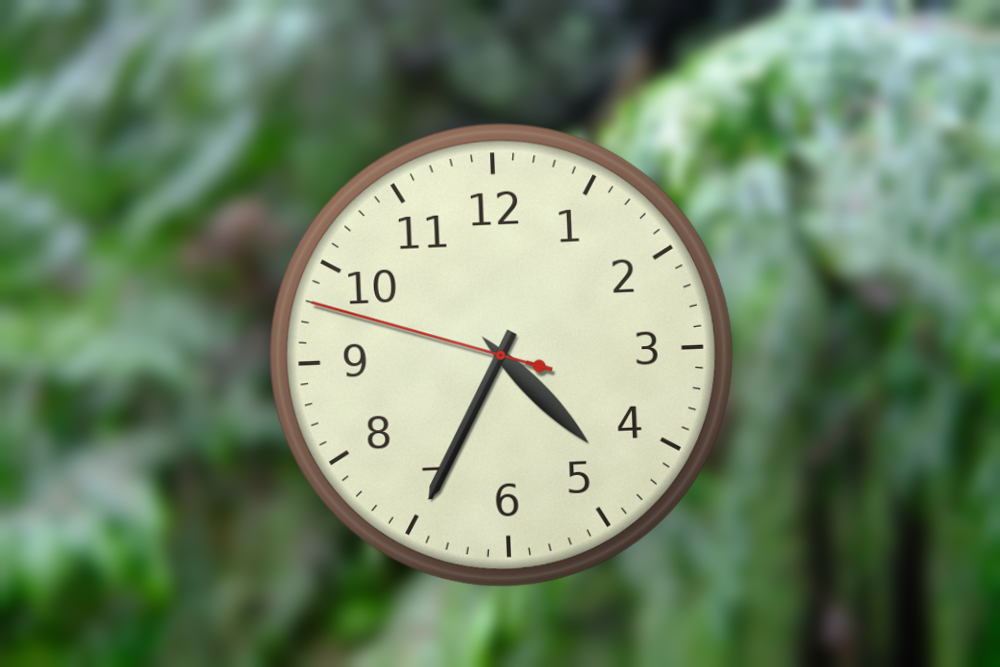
4:34:48
